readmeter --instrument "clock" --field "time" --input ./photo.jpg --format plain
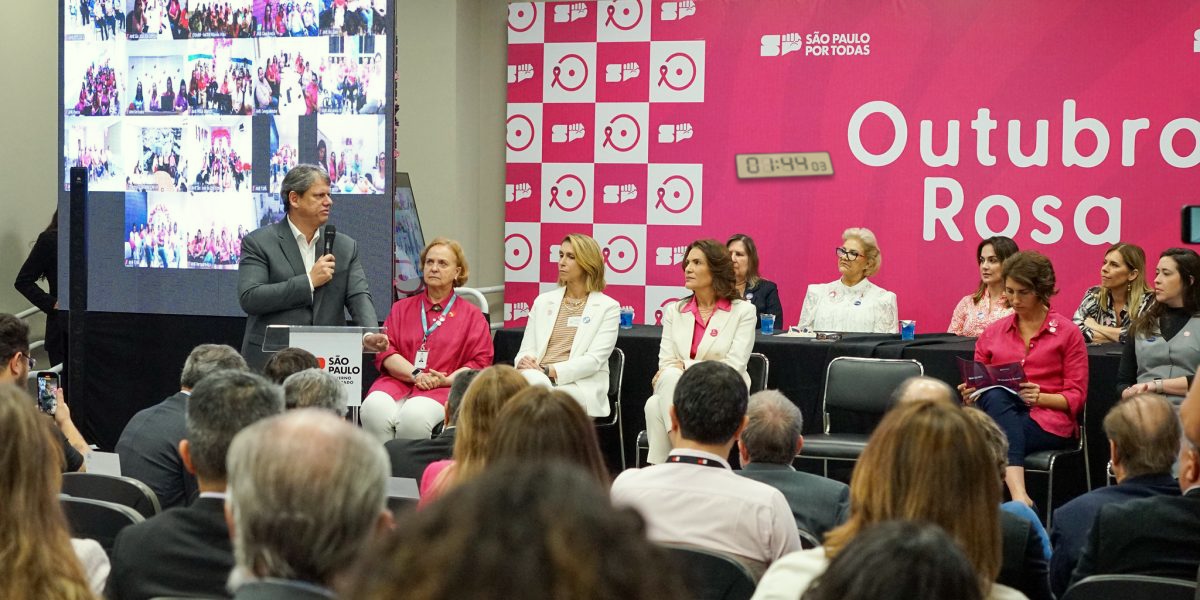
1:44
